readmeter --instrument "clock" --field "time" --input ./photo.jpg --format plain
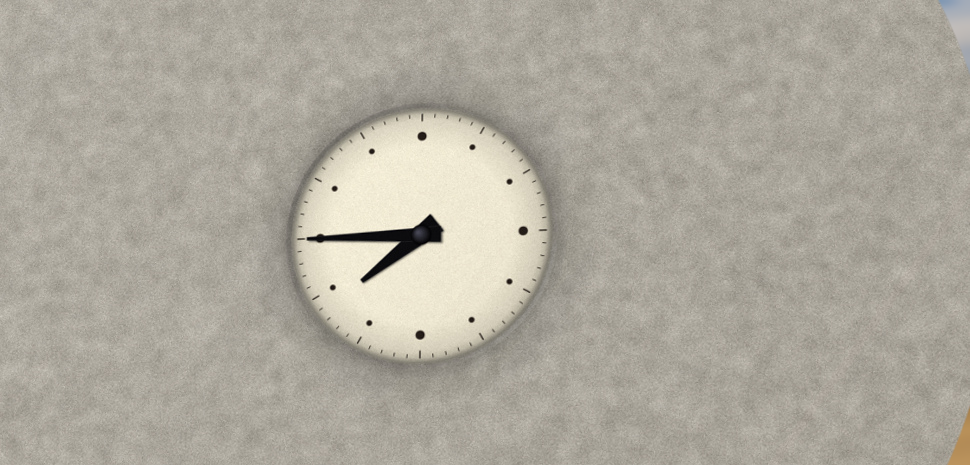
7:45
